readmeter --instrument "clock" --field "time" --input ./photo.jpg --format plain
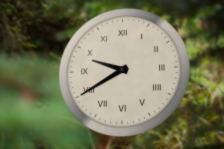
9:40
